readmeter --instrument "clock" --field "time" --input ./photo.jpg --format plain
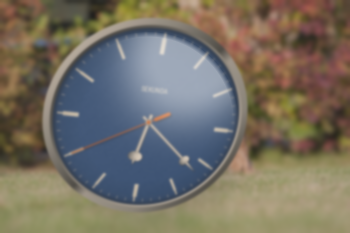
6:21:40
